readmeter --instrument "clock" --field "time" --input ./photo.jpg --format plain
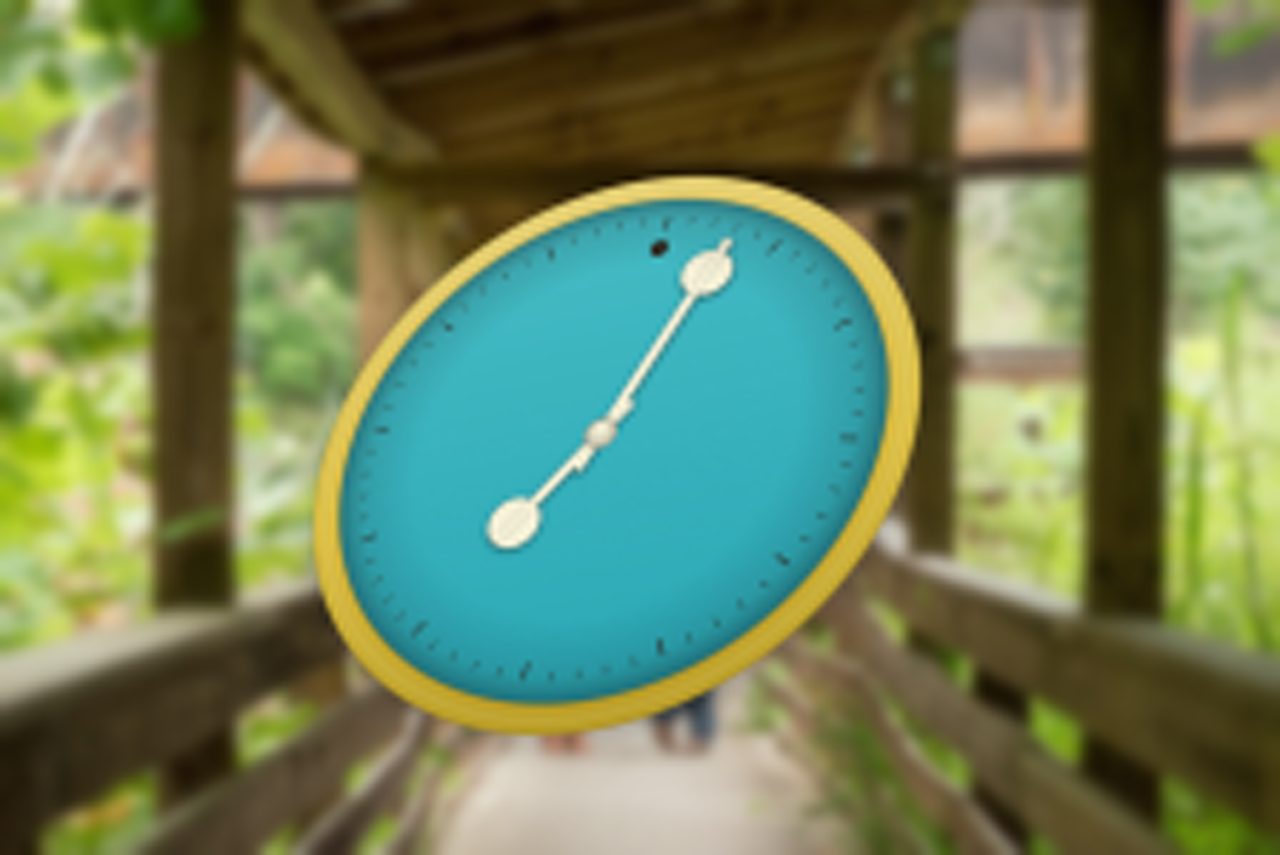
7:03
